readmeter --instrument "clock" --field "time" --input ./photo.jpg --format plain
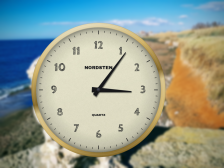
3:06
